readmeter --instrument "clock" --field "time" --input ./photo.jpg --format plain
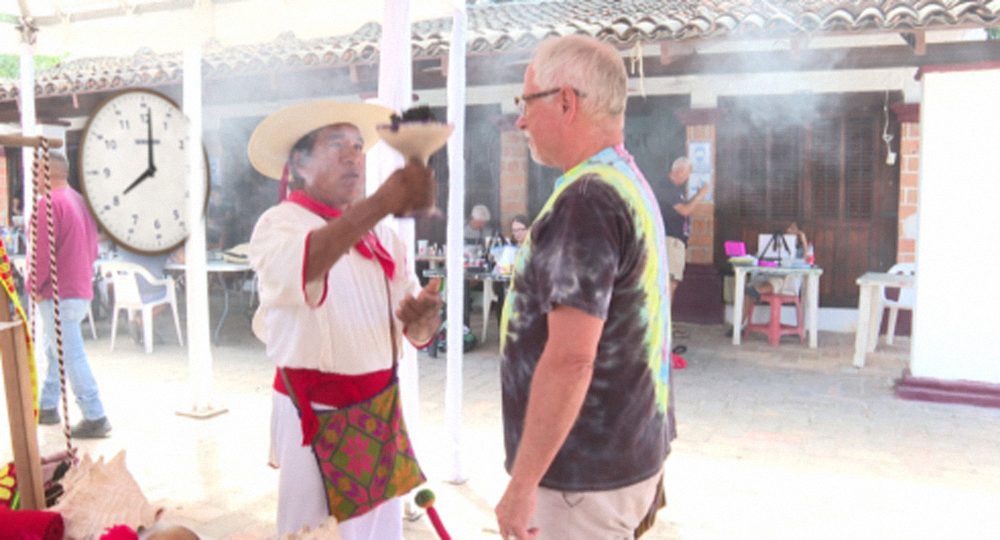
8:01
